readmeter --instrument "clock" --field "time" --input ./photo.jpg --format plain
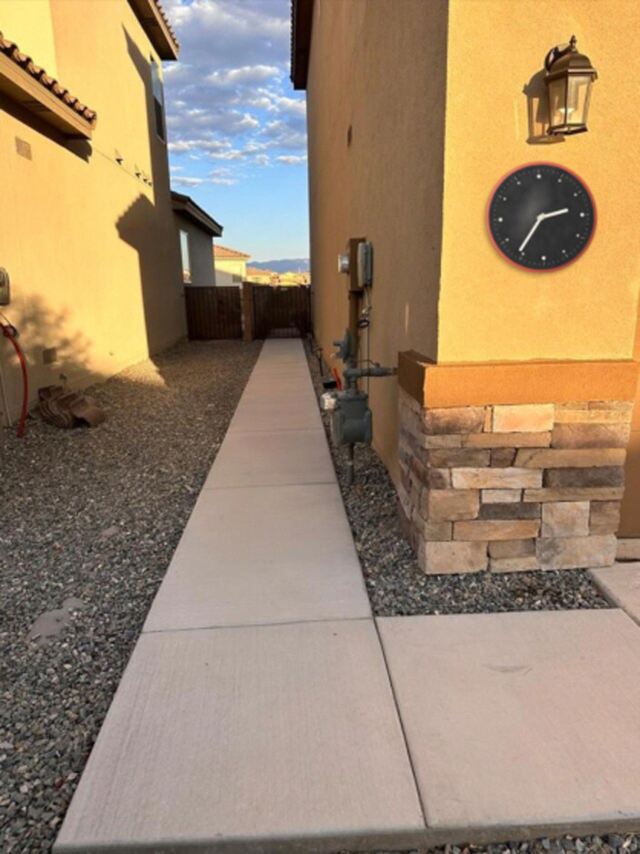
2:36
